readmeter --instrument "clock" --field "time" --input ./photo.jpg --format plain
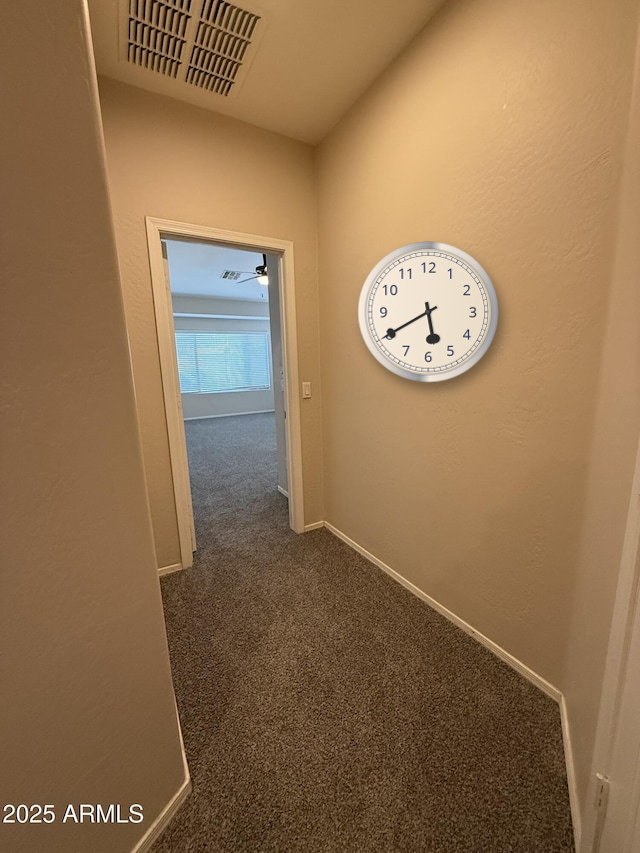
5:40
